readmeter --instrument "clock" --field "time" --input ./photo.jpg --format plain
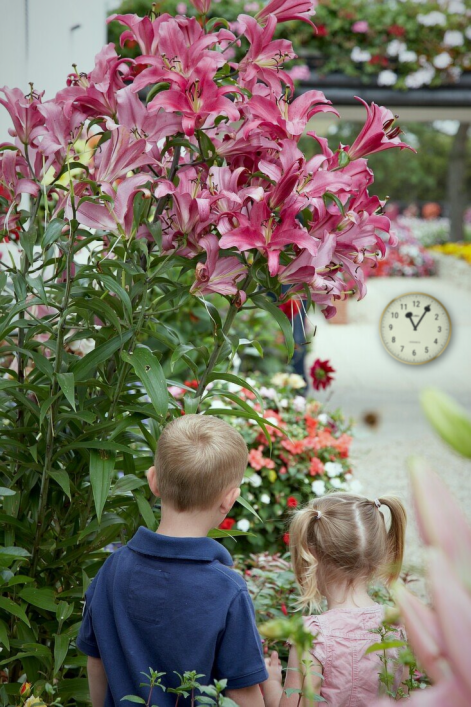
11:05
